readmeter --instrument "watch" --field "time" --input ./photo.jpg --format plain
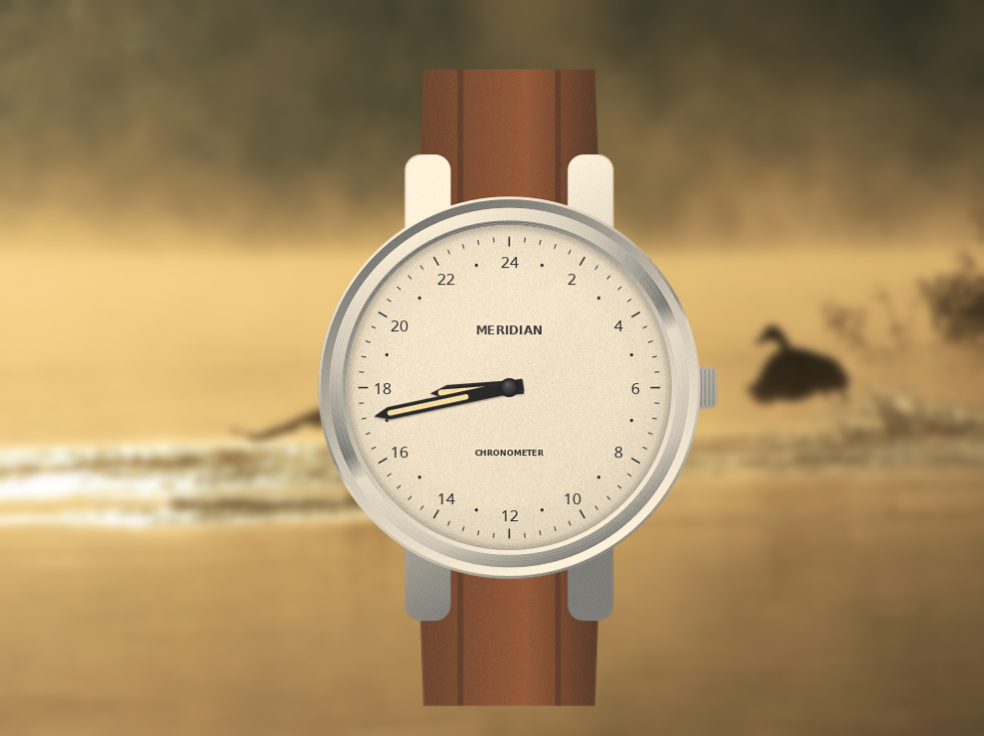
17:43
